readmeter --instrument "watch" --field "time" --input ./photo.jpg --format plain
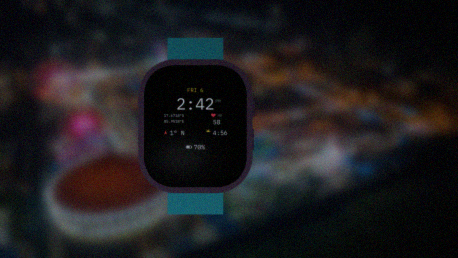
2:42
